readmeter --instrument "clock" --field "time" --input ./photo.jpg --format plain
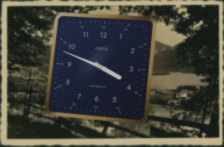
3:48
